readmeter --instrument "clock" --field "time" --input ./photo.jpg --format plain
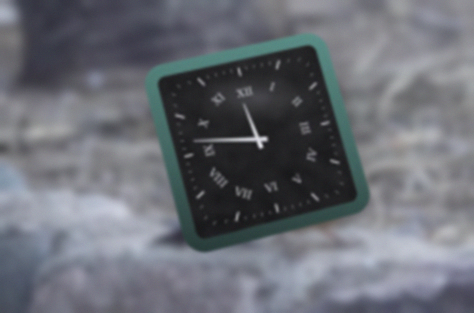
11:47
